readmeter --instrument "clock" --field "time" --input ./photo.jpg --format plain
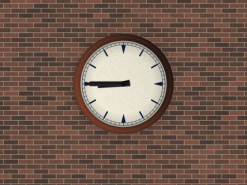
8:45
